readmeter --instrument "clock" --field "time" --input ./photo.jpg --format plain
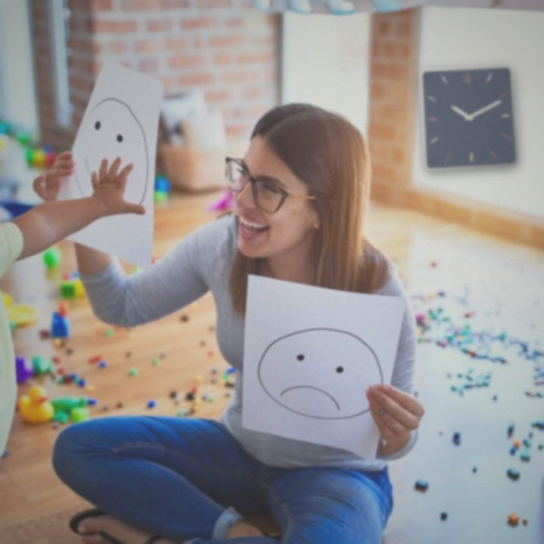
10:11
